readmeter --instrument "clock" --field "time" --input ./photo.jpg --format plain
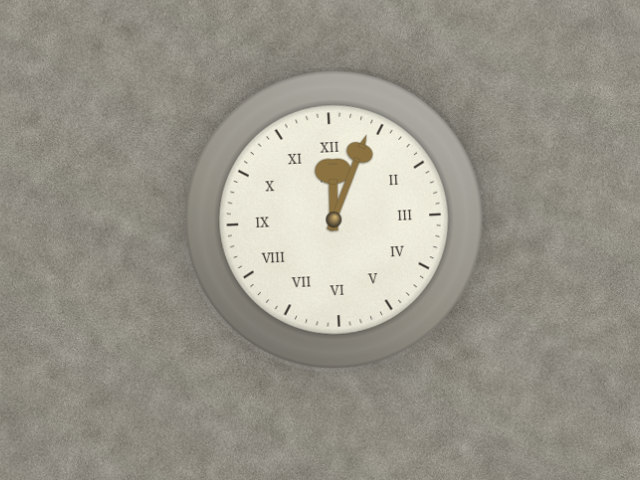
12:04
